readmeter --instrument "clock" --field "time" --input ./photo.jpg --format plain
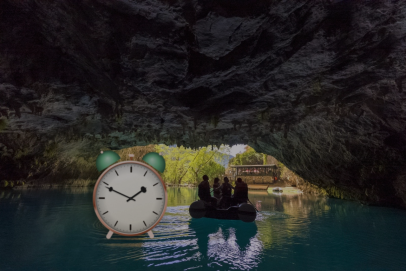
1:49
